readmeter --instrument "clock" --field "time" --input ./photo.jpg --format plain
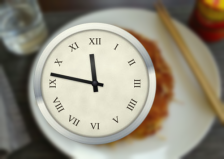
11:47
